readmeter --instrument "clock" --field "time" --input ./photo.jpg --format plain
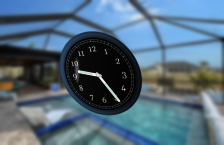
9:25
